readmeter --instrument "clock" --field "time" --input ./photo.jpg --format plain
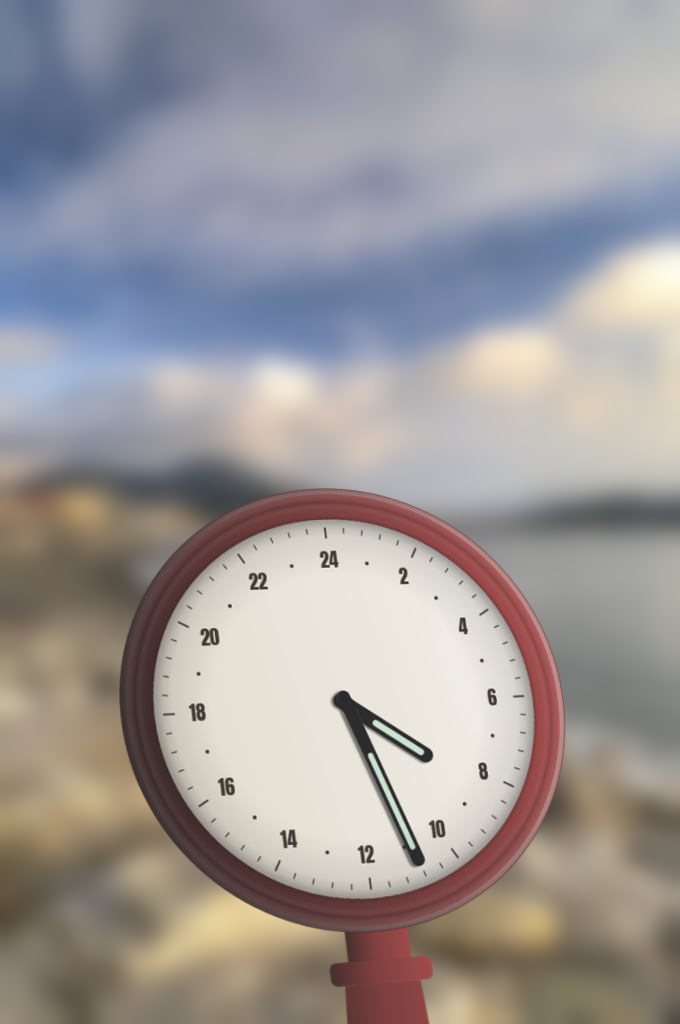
8:27
